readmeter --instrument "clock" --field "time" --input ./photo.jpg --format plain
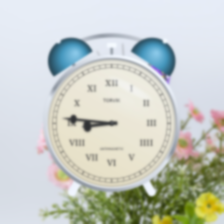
8:46
